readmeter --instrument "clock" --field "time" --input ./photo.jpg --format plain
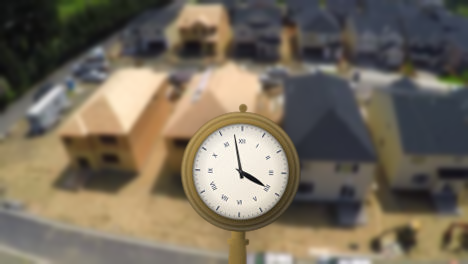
3:58
